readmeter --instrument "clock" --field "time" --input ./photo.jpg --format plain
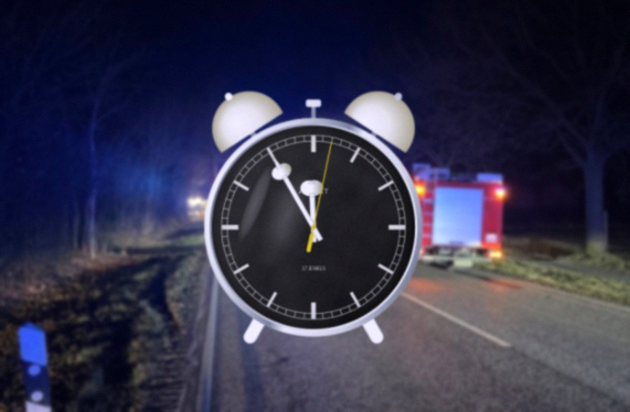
11:55:02
